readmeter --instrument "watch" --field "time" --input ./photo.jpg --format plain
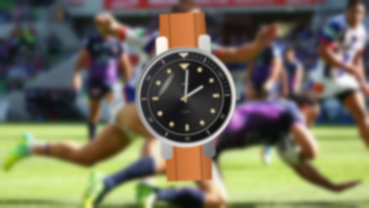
2:01
